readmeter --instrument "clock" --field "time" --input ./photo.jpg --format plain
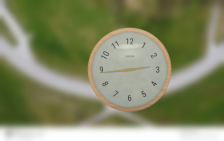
2:44
